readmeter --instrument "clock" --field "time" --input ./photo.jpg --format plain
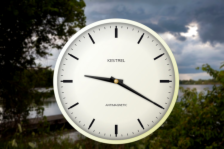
9:20
